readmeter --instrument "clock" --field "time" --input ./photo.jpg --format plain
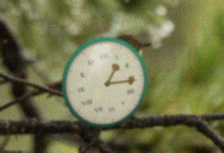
1:16
